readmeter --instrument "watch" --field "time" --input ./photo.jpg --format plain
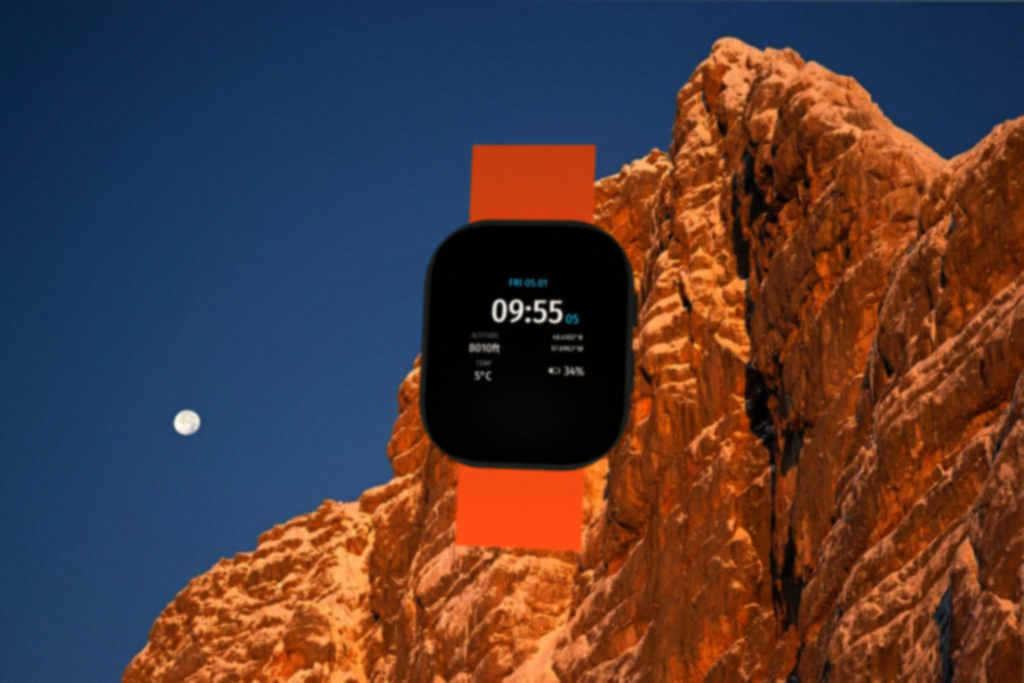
9:55:05
